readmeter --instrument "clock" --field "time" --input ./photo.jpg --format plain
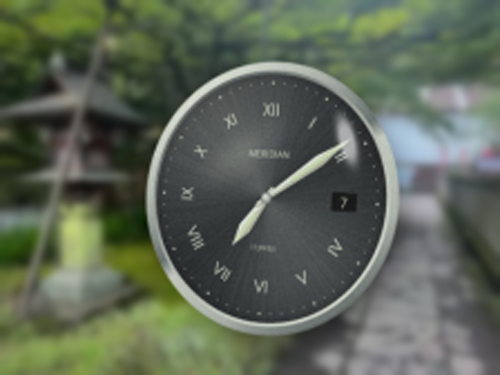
7:09
